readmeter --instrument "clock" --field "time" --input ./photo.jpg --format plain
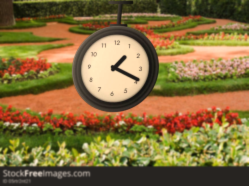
1:19
